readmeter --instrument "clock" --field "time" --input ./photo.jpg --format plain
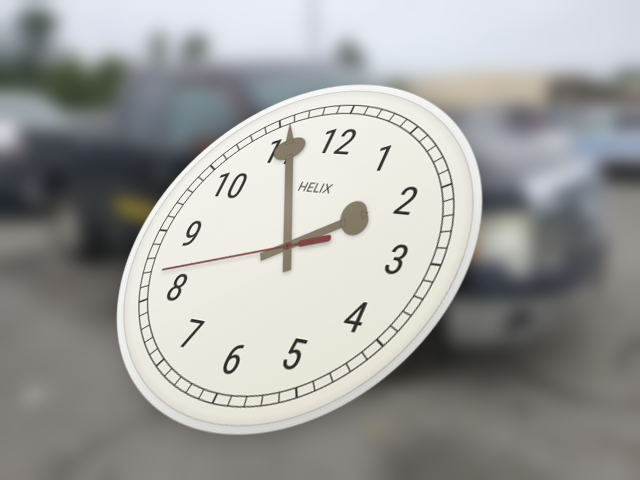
1:55:42
